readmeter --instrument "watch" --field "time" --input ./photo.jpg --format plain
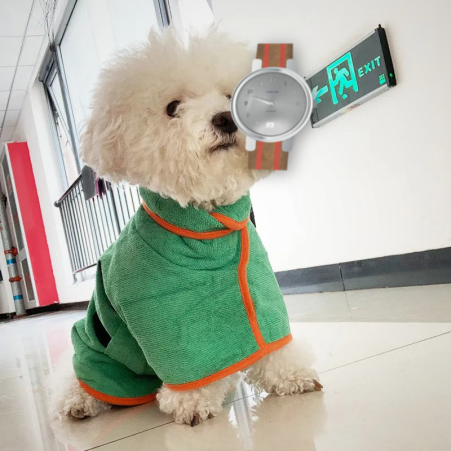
9:48
